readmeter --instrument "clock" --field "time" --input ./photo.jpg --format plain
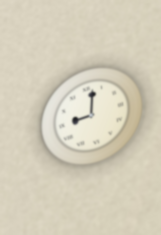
9:02
